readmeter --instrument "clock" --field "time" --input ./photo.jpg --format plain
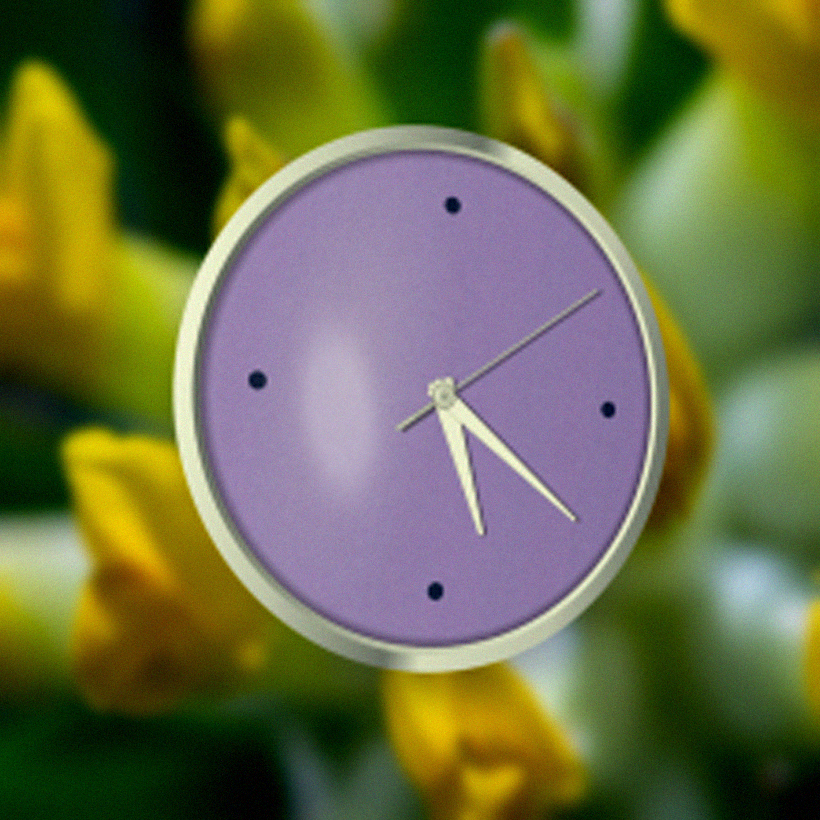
5:21:09
